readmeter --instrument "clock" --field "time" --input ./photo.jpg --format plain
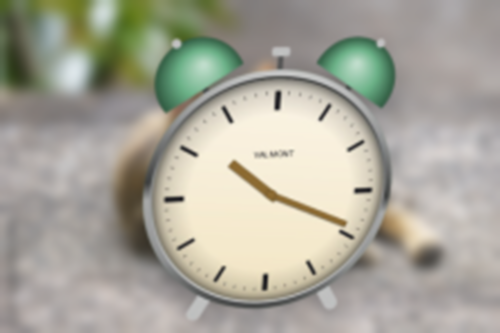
10:19
